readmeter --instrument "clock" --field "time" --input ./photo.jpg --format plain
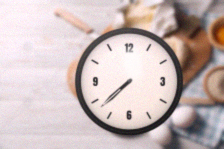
7:38
